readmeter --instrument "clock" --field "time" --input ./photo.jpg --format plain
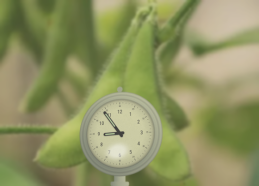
8:54
